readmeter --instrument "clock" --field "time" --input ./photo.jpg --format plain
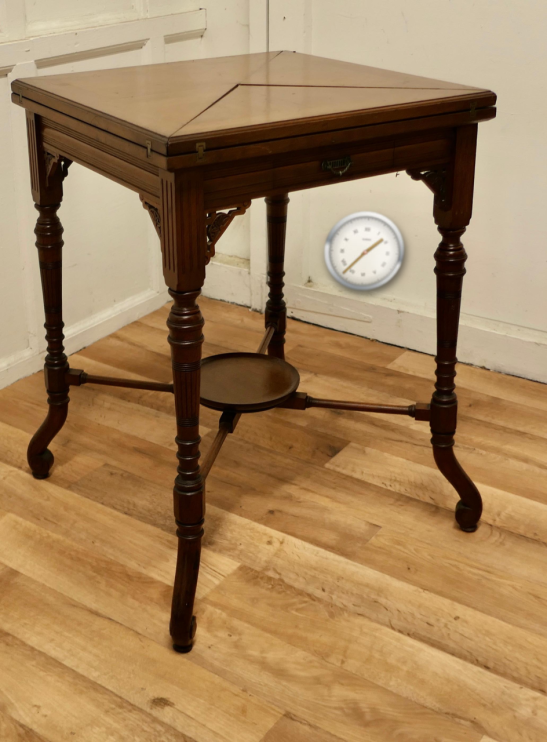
1:37
